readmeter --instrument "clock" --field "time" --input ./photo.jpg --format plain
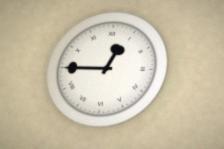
12:45
